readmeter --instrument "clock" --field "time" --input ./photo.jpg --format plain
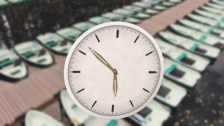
5:52
